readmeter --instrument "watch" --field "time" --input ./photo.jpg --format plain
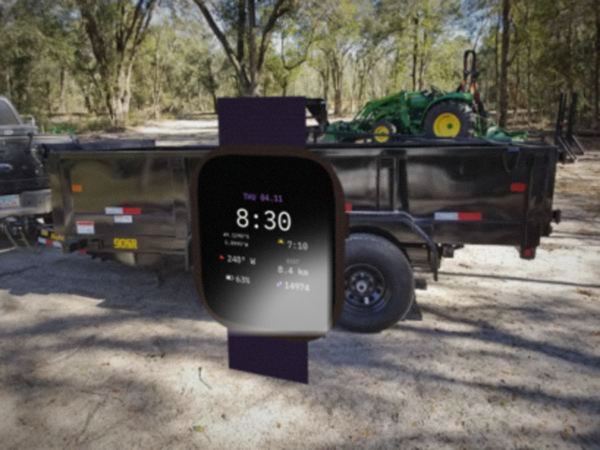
8:30
